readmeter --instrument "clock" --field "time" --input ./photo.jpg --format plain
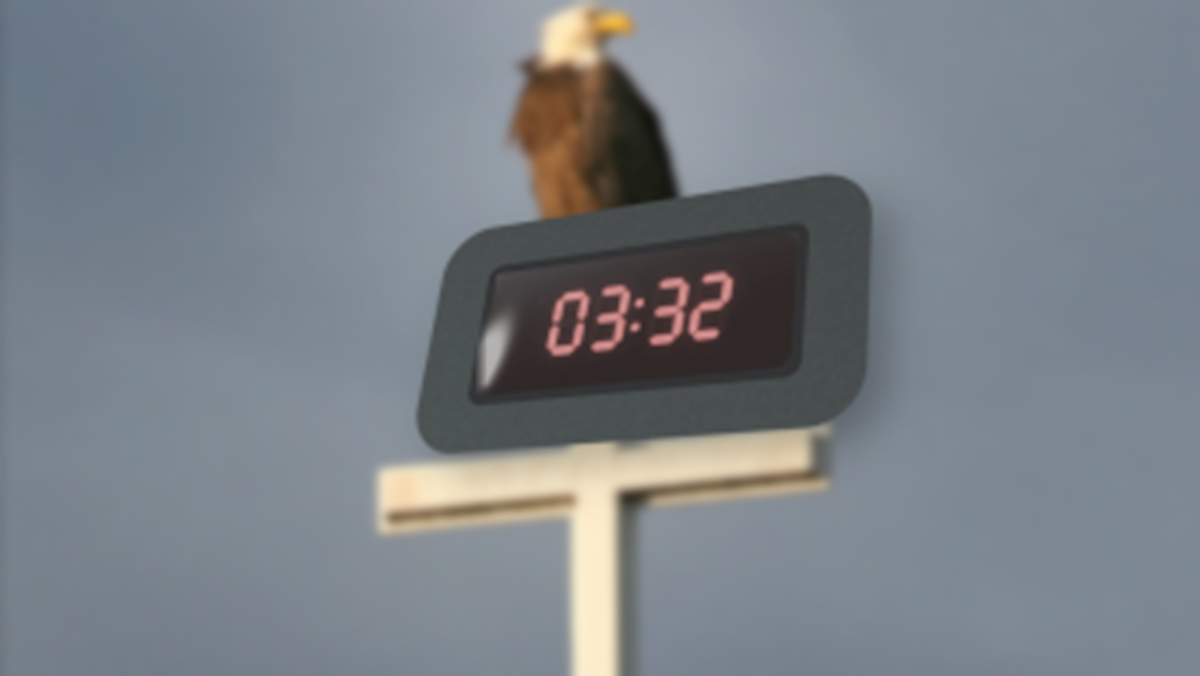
3:32
